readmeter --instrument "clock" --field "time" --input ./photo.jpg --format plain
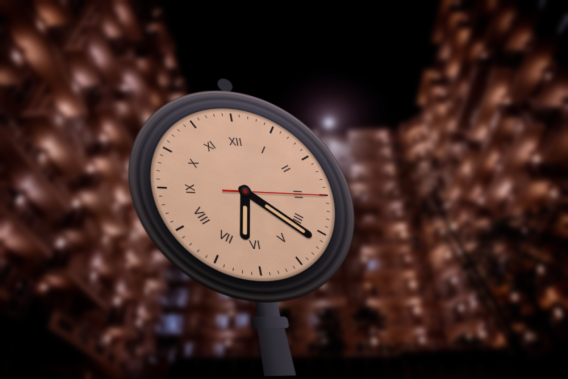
6:21:15
